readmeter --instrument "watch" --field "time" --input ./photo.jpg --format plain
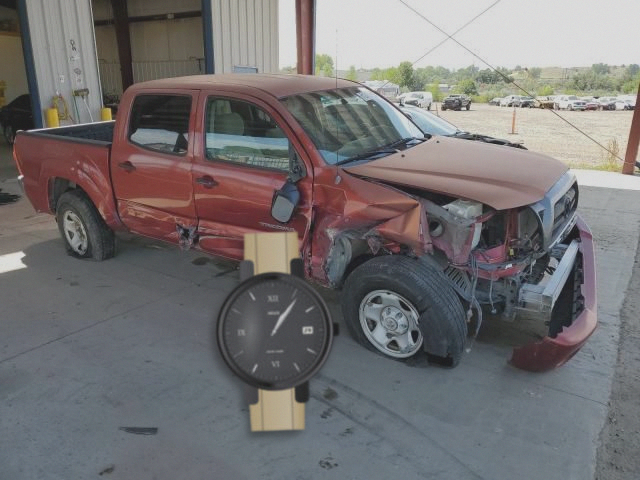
1:06
